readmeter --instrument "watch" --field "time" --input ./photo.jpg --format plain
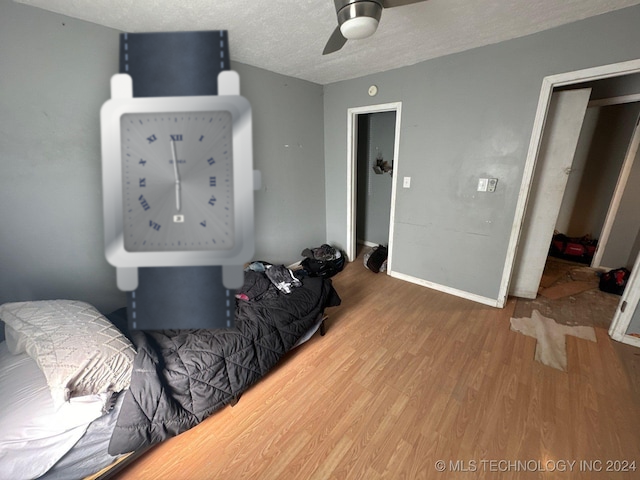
5:59
